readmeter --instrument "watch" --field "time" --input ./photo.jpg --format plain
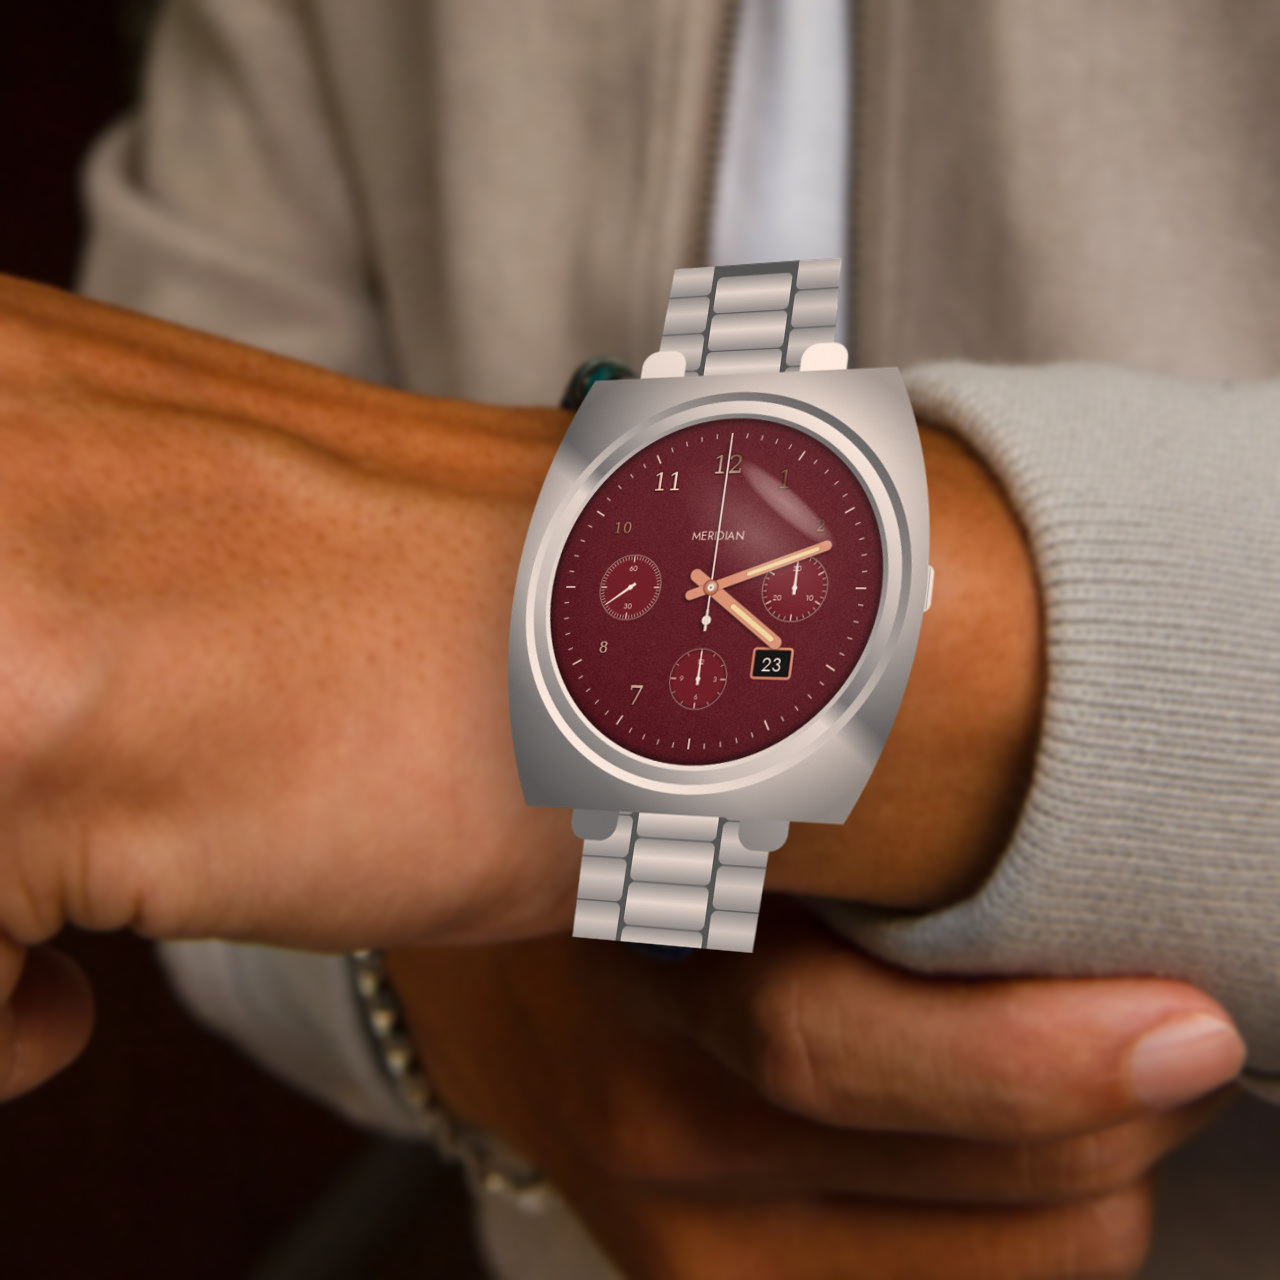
4:11:39
